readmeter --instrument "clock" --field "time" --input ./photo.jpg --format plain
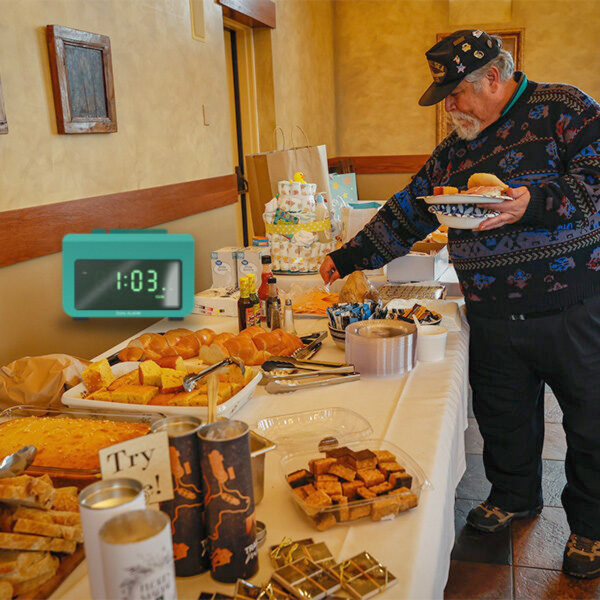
1:03
